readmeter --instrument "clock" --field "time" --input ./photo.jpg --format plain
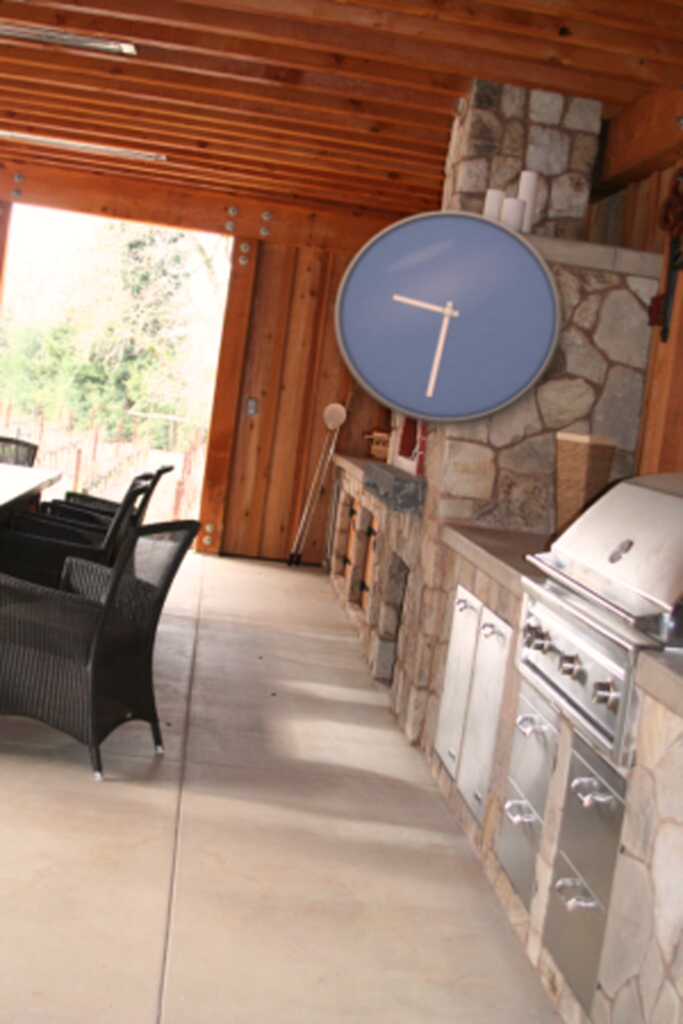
9:32
